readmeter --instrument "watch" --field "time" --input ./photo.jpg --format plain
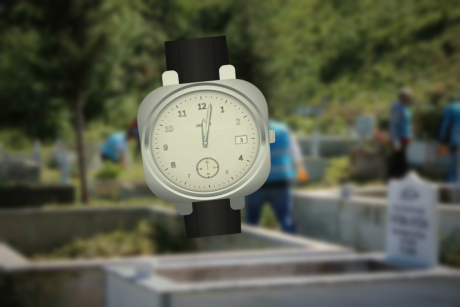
12:02
